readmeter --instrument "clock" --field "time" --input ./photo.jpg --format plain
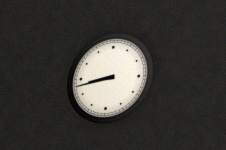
8:43
